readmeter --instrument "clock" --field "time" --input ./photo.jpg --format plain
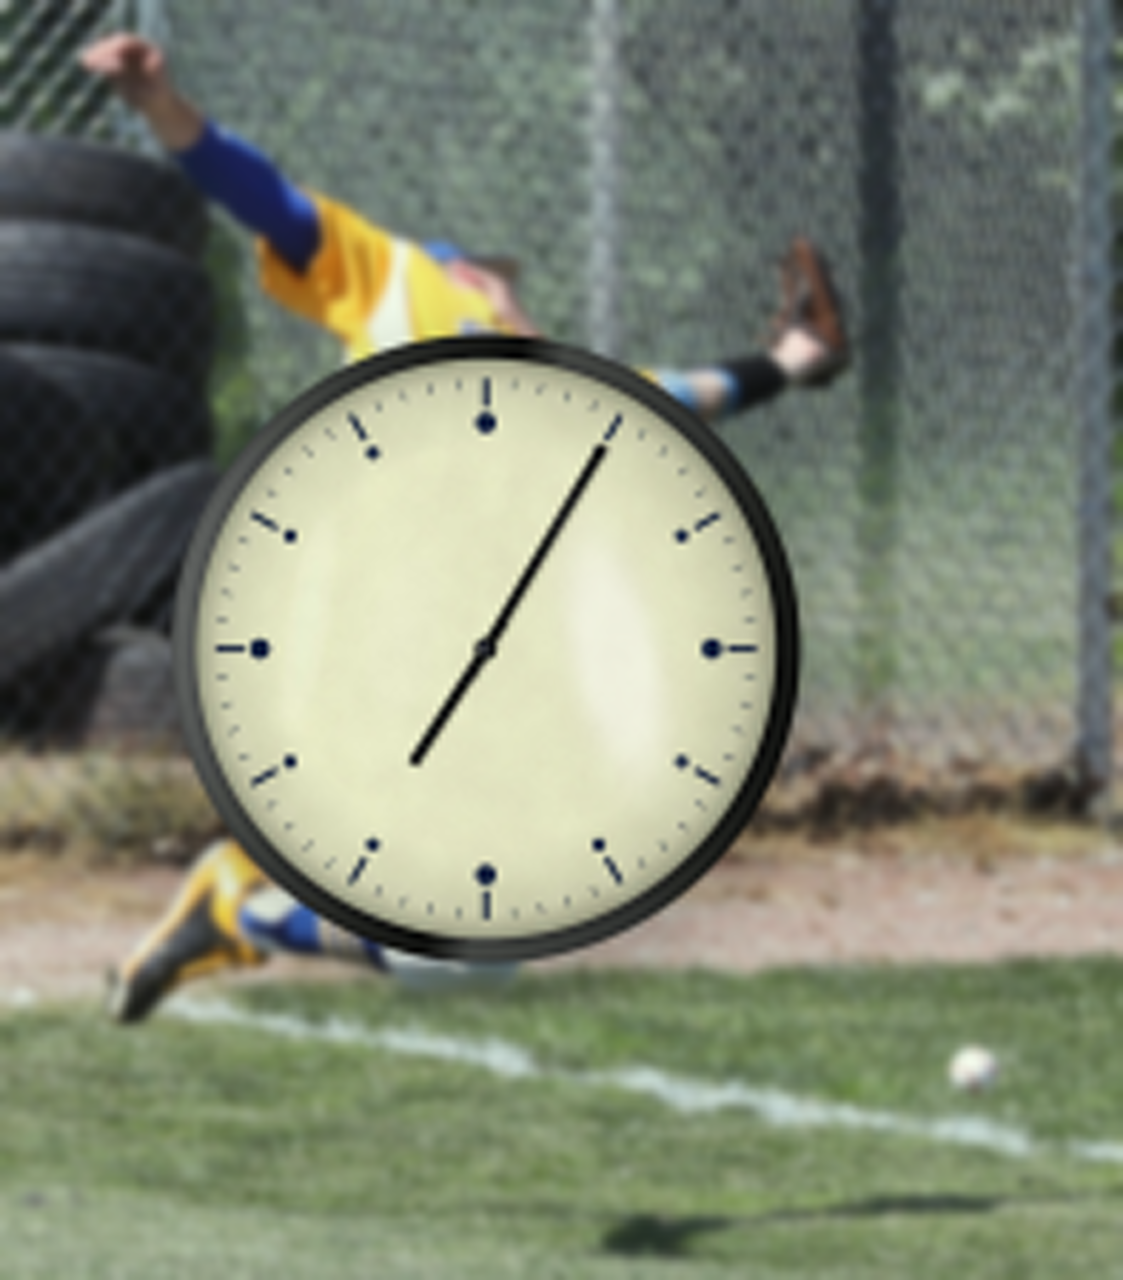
7:05
